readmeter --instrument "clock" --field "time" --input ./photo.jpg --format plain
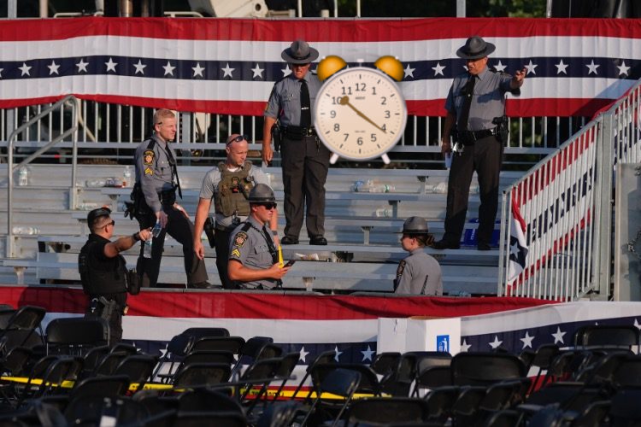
10:21
